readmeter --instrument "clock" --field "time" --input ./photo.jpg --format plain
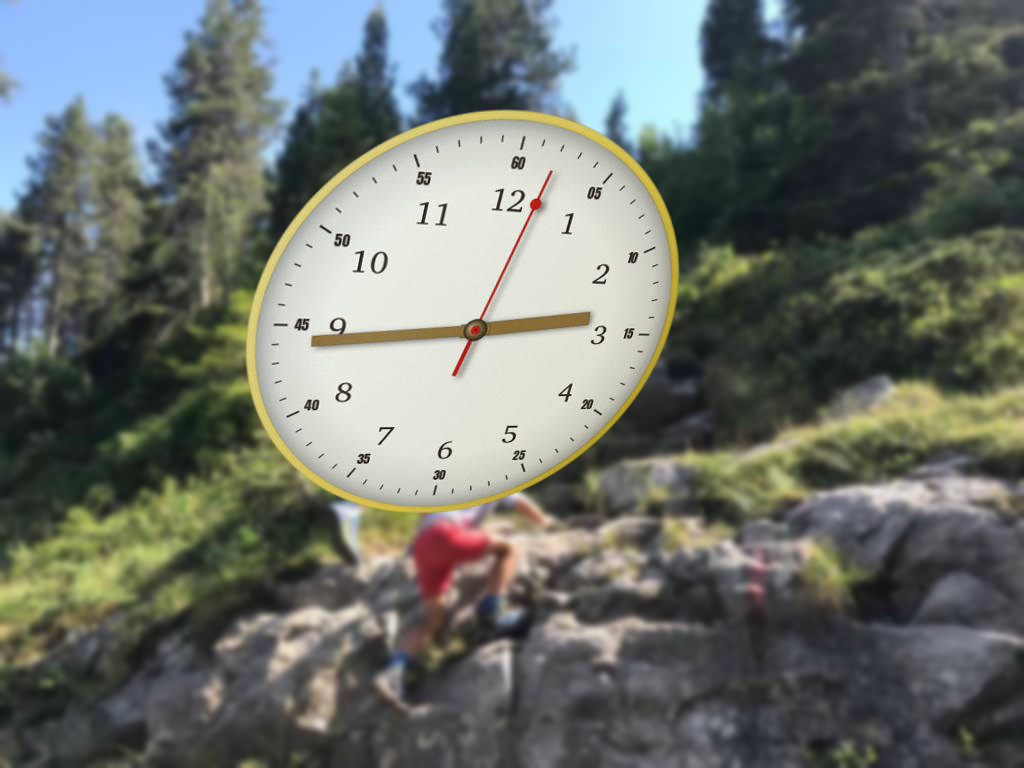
2:44:02
